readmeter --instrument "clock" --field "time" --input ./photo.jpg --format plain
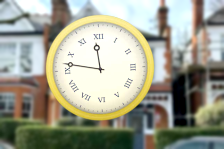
11:47
